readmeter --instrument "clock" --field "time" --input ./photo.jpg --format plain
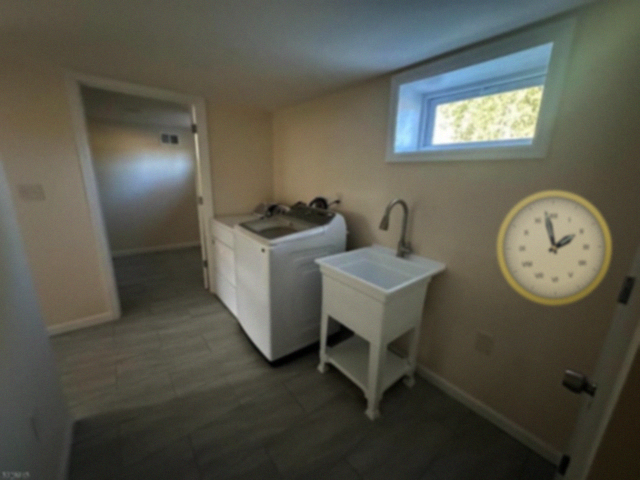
1:58
